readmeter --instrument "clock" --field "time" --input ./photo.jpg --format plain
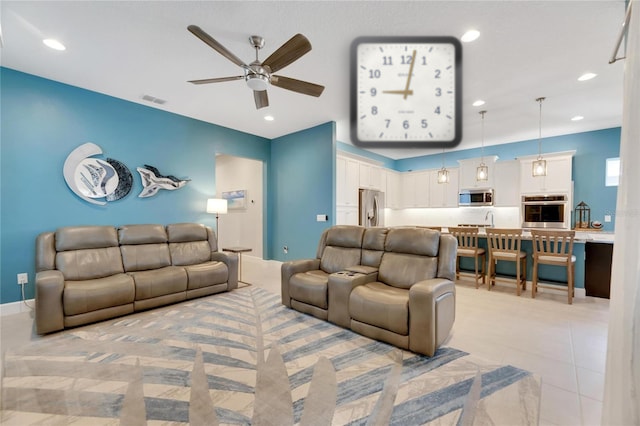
9:02
